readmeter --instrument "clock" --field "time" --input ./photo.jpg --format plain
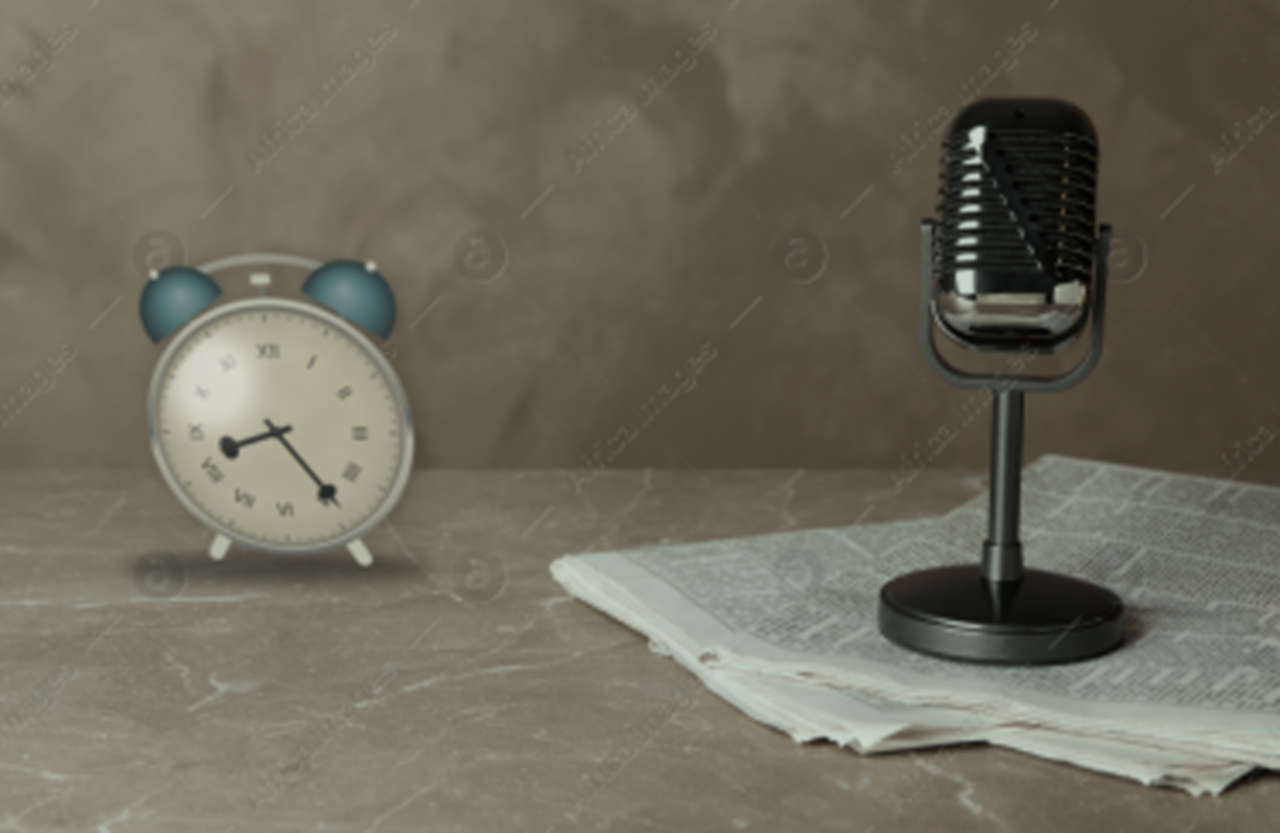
8:24
